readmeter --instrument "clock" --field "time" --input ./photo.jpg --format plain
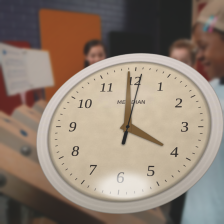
3:59:01
